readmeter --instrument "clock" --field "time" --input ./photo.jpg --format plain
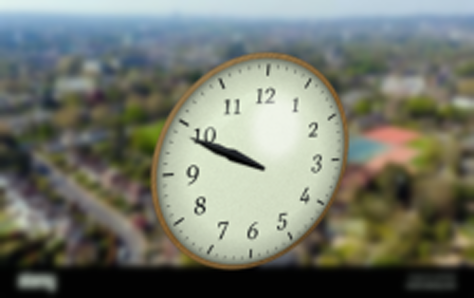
9:49
